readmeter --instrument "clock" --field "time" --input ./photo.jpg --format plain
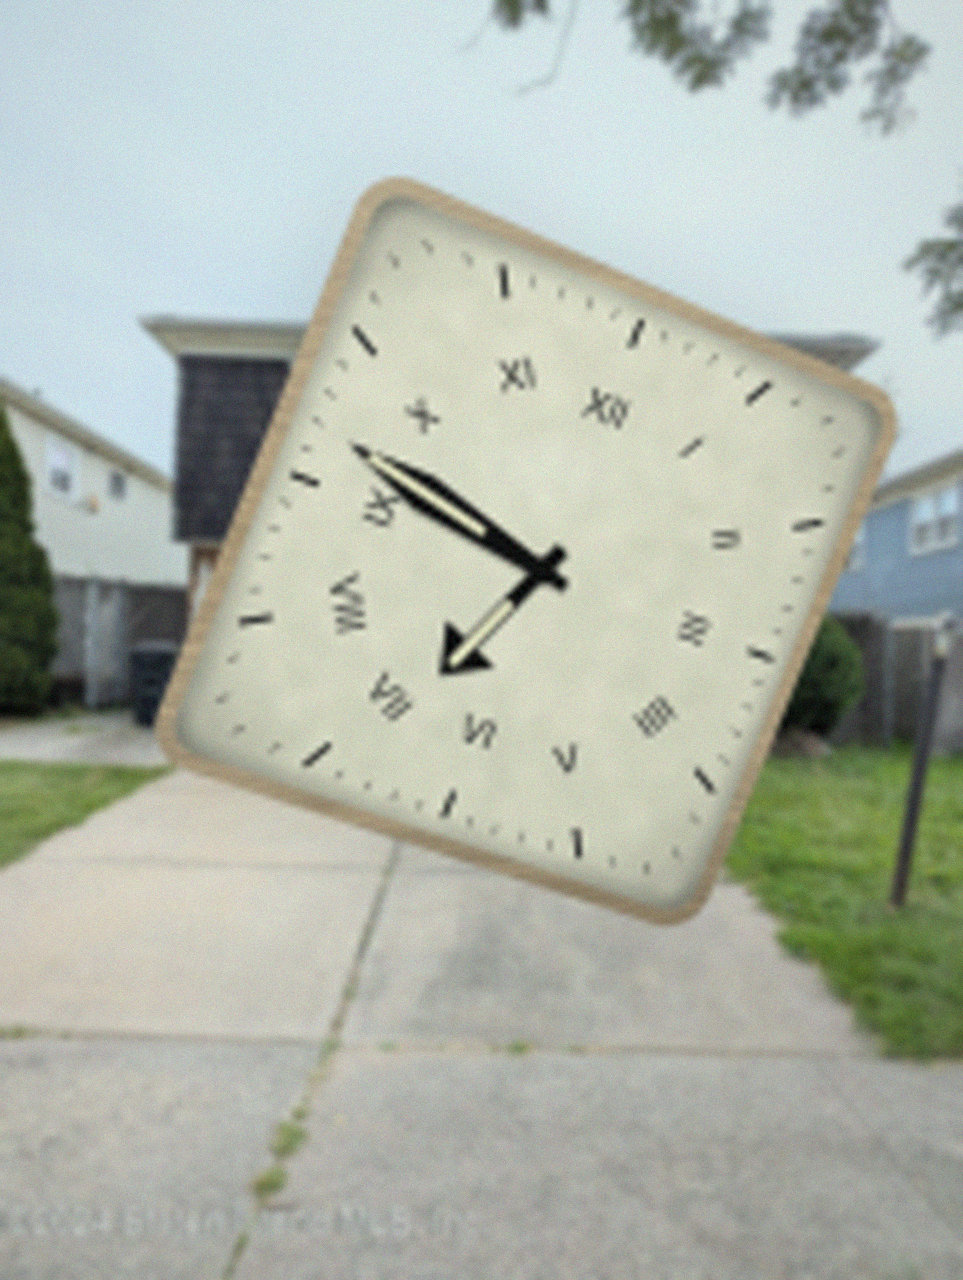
6:47
